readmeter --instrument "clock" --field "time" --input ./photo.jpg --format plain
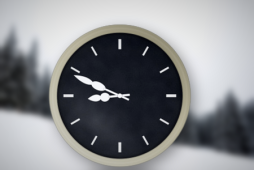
8:49
